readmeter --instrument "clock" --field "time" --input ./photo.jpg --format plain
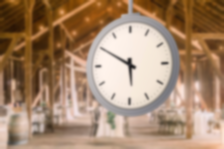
5:50
